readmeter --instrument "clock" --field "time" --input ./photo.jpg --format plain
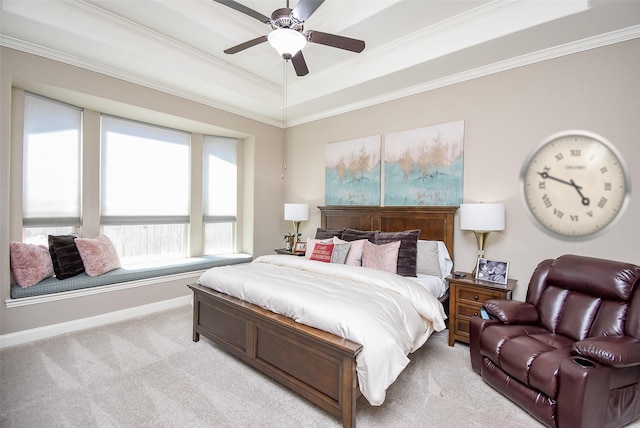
4:48
